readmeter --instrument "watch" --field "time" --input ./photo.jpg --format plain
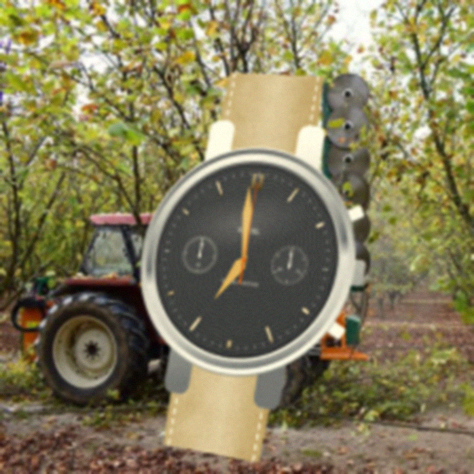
6:59
